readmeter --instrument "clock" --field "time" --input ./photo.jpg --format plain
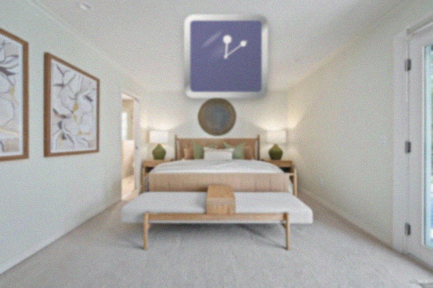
12:09
